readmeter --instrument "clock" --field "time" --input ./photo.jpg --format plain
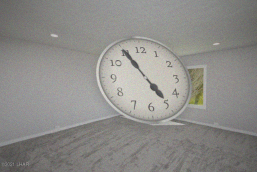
4:55
